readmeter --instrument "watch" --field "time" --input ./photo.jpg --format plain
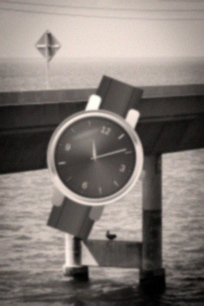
11:09
